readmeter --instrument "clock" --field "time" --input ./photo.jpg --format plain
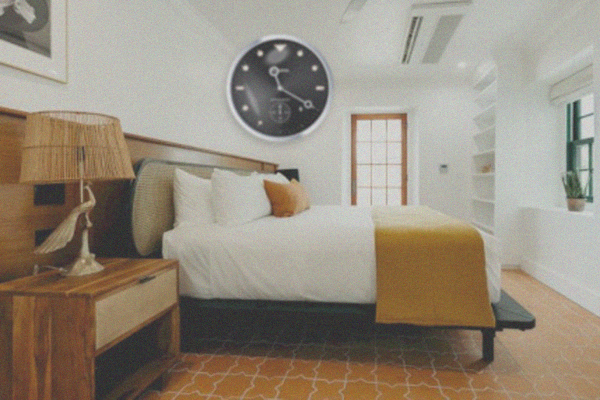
11:20
